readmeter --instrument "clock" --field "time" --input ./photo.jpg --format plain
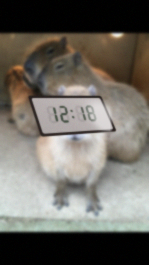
12:18
